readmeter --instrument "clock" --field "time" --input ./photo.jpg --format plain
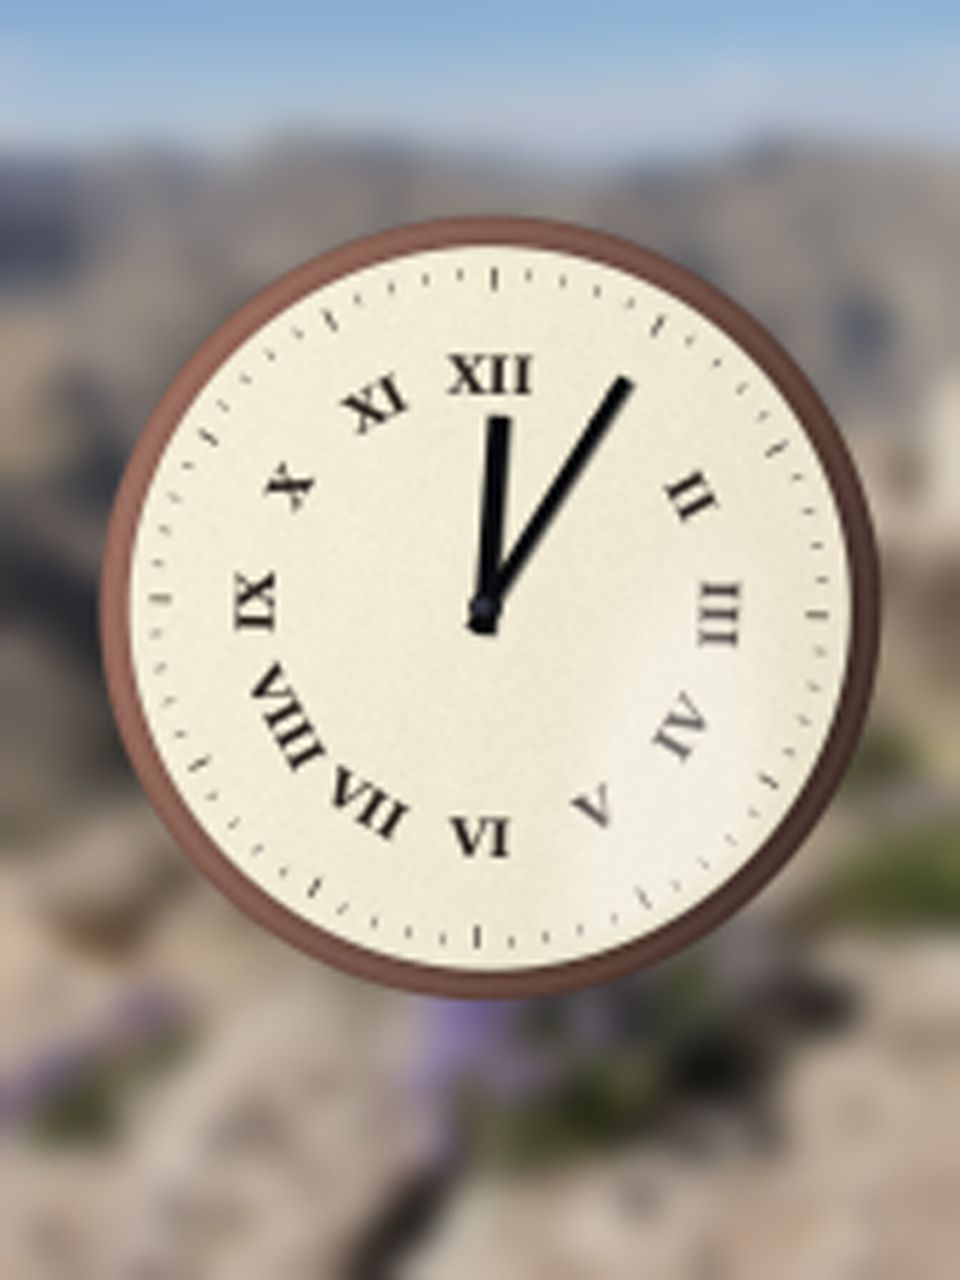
12:05
